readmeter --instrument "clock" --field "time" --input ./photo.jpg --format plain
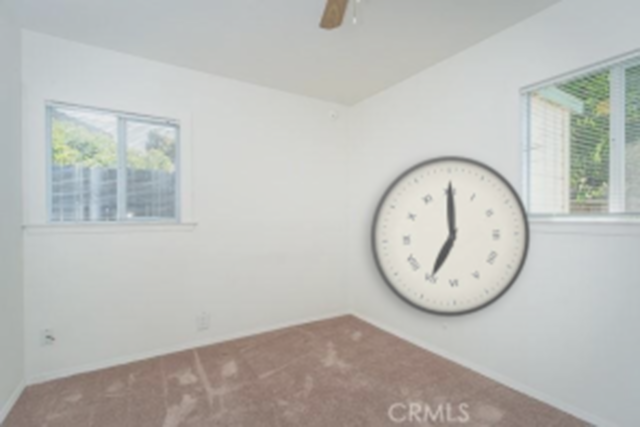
7:00
